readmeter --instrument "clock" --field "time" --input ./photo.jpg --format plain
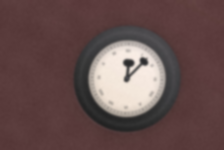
12:07
